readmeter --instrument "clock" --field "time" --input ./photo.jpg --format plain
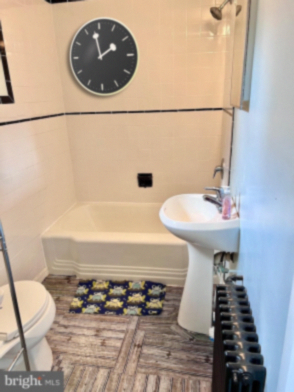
1:58
